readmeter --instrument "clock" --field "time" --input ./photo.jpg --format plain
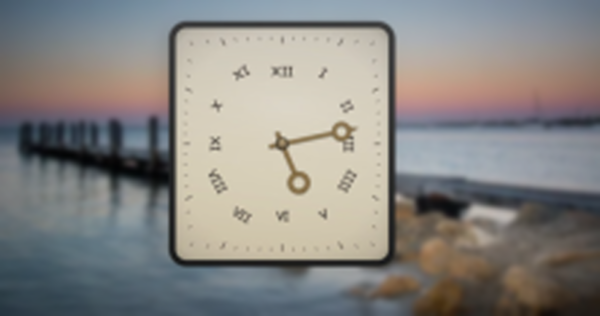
5:13
